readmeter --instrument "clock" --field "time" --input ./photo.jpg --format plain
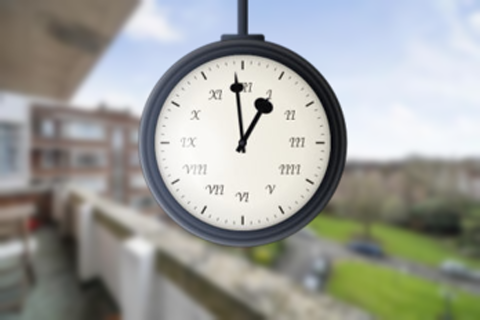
12:59
